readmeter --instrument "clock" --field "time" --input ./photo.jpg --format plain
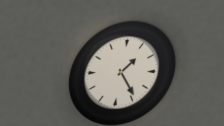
1:24
